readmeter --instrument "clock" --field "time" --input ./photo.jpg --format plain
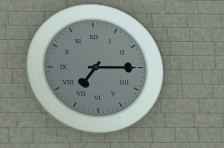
7:15
